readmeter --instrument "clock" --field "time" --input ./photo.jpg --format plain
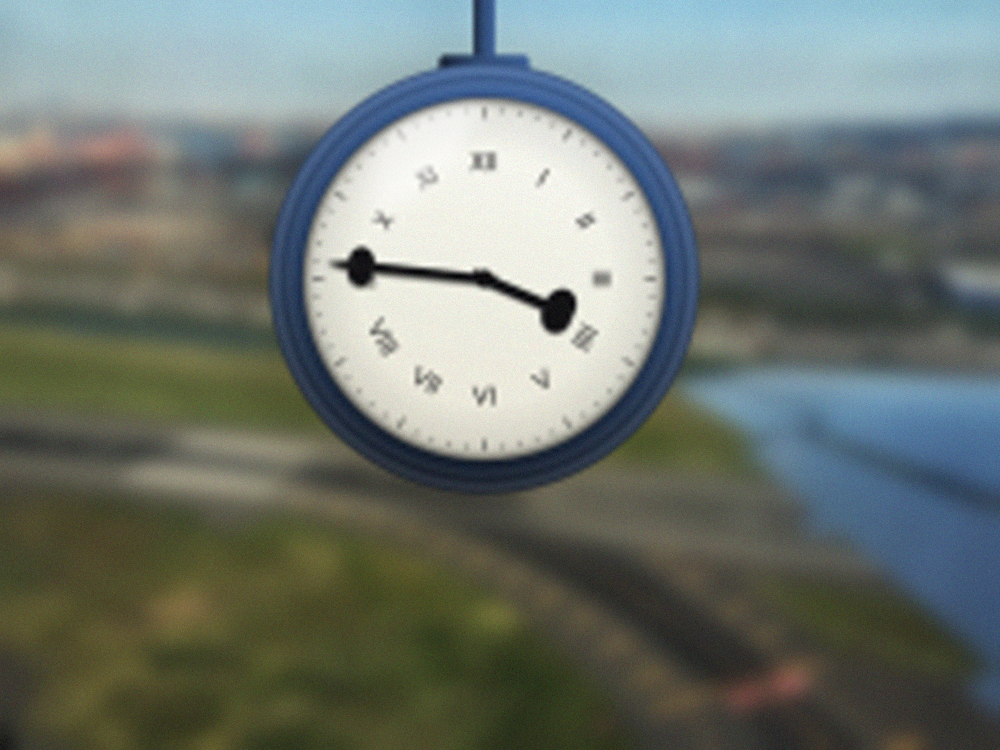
3:46
